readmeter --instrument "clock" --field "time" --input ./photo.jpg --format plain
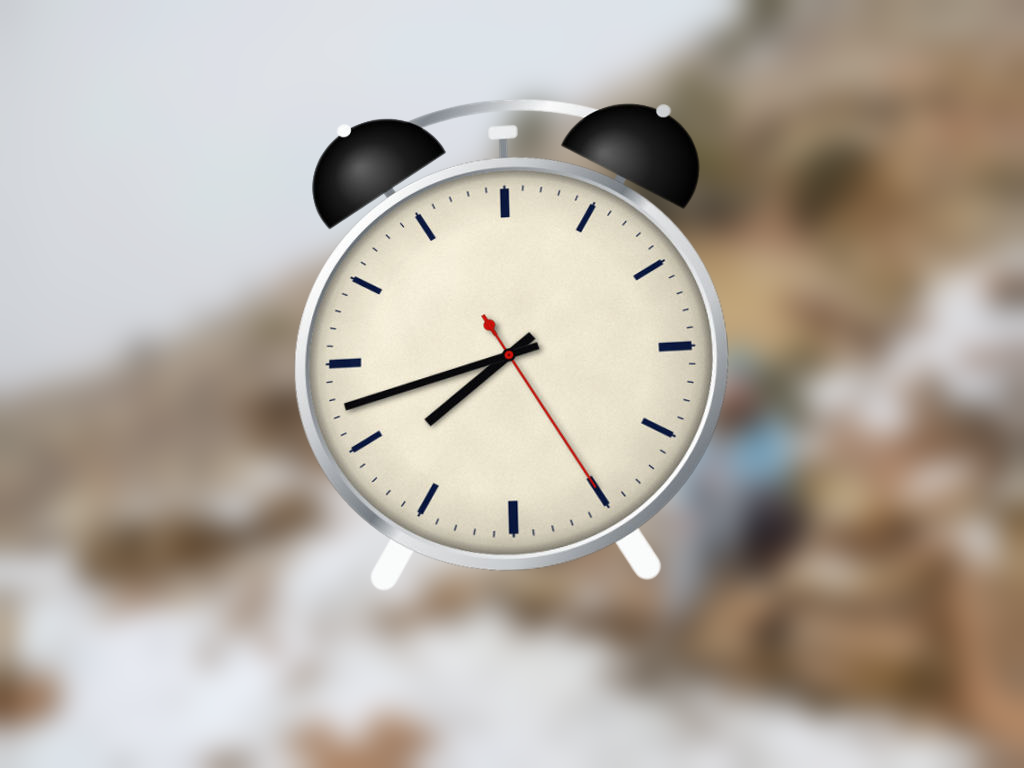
7:42:25
